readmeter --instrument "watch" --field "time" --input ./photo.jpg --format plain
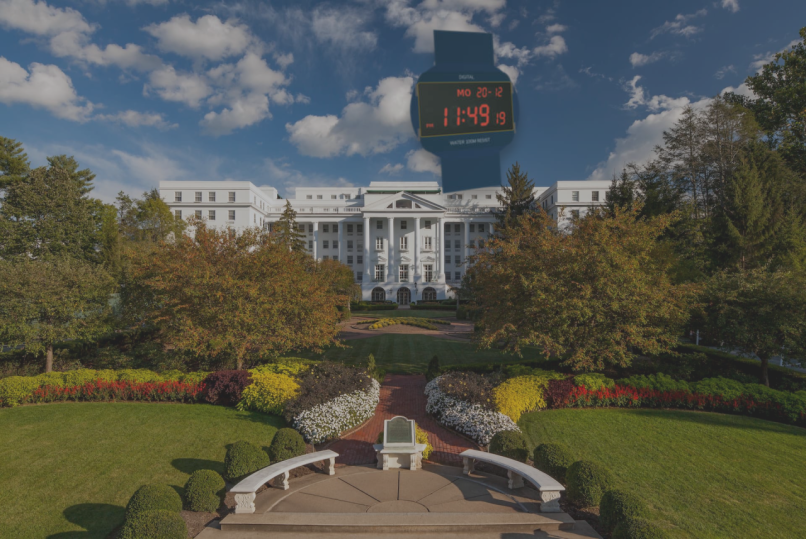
11:49:19
